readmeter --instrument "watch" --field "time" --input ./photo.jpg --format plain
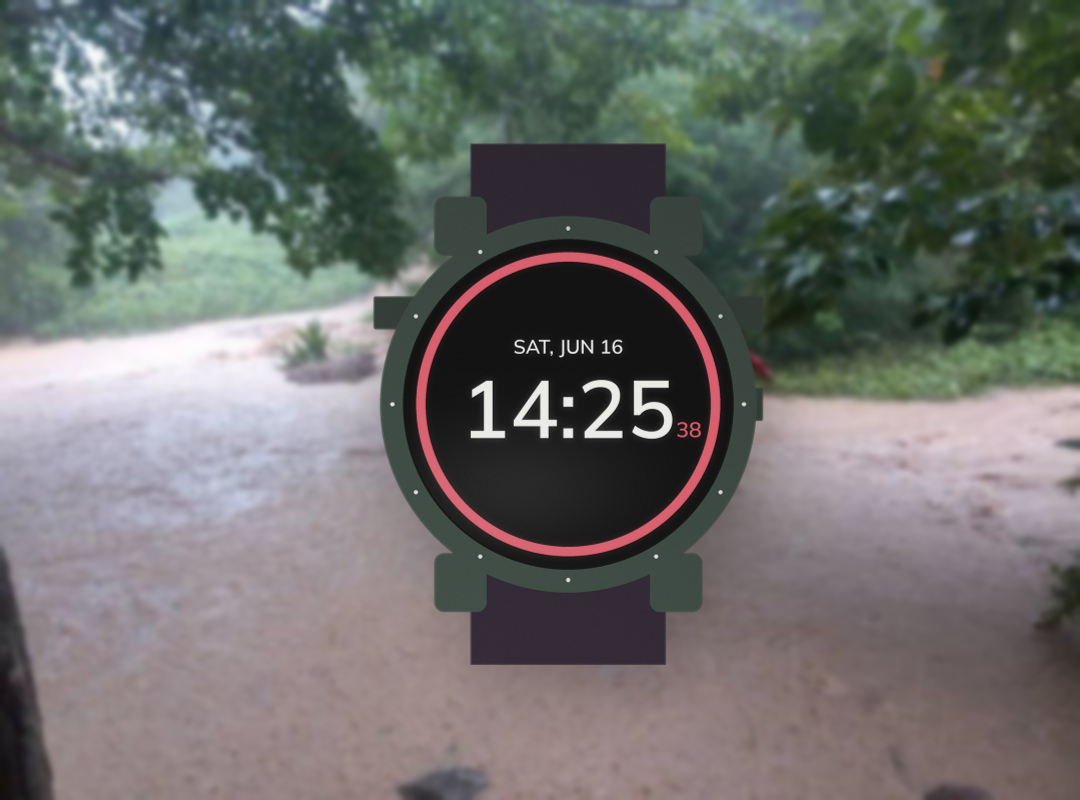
14:25:38
